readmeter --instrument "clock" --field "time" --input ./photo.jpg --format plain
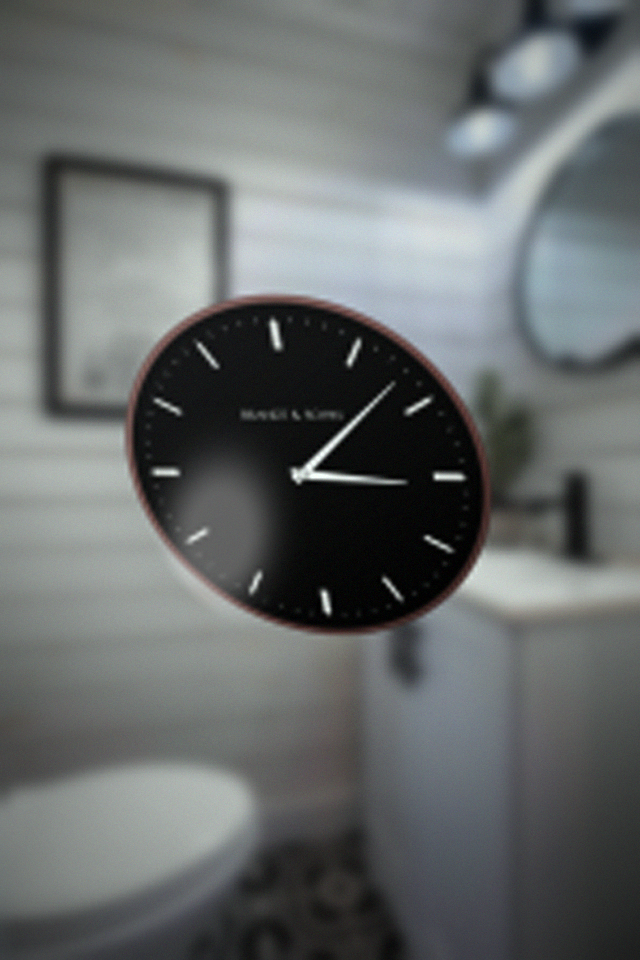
3:08
